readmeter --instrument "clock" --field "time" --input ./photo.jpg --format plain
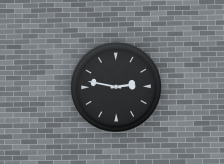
2:47
